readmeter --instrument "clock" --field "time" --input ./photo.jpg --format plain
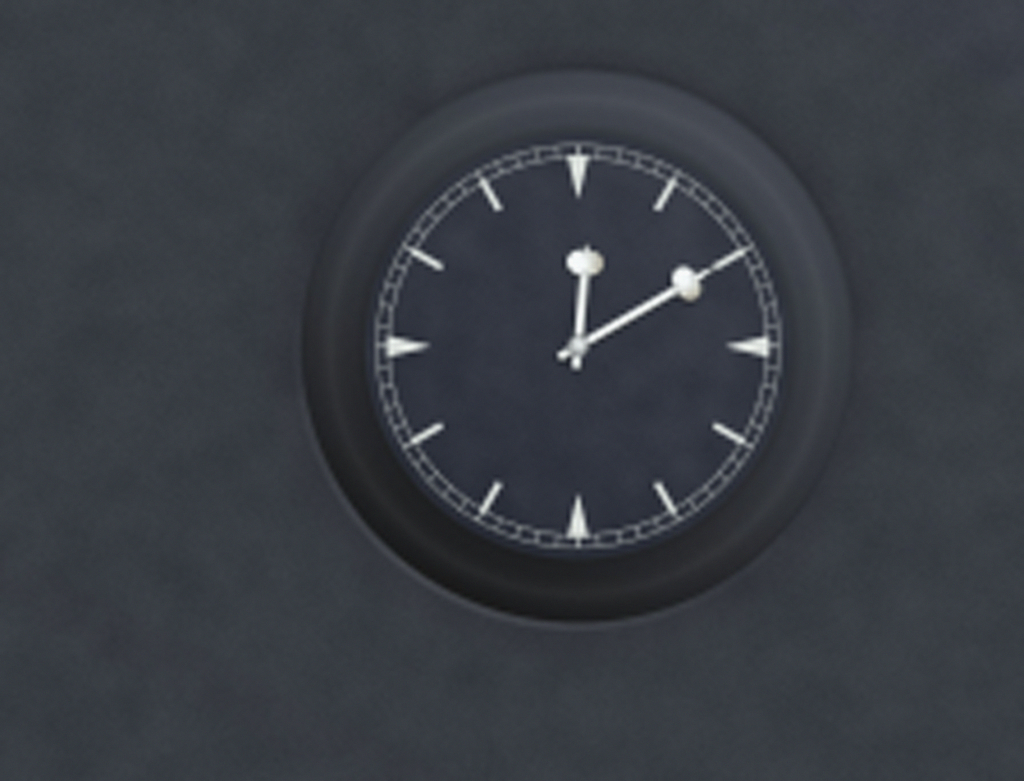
12:10
